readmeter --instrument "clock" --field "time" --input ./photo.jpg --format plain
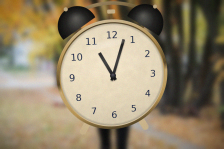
11:03
